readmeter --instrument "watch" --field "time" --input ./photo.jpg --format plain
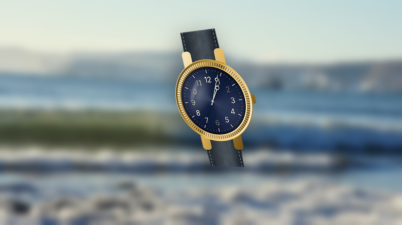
1:04
